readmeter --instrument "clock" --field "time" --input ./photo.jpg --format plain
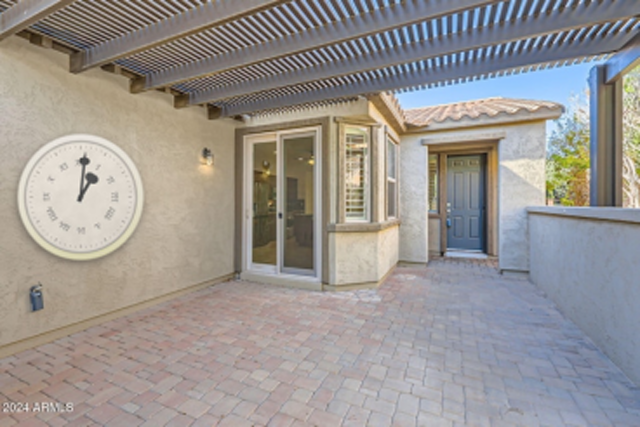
1:01
